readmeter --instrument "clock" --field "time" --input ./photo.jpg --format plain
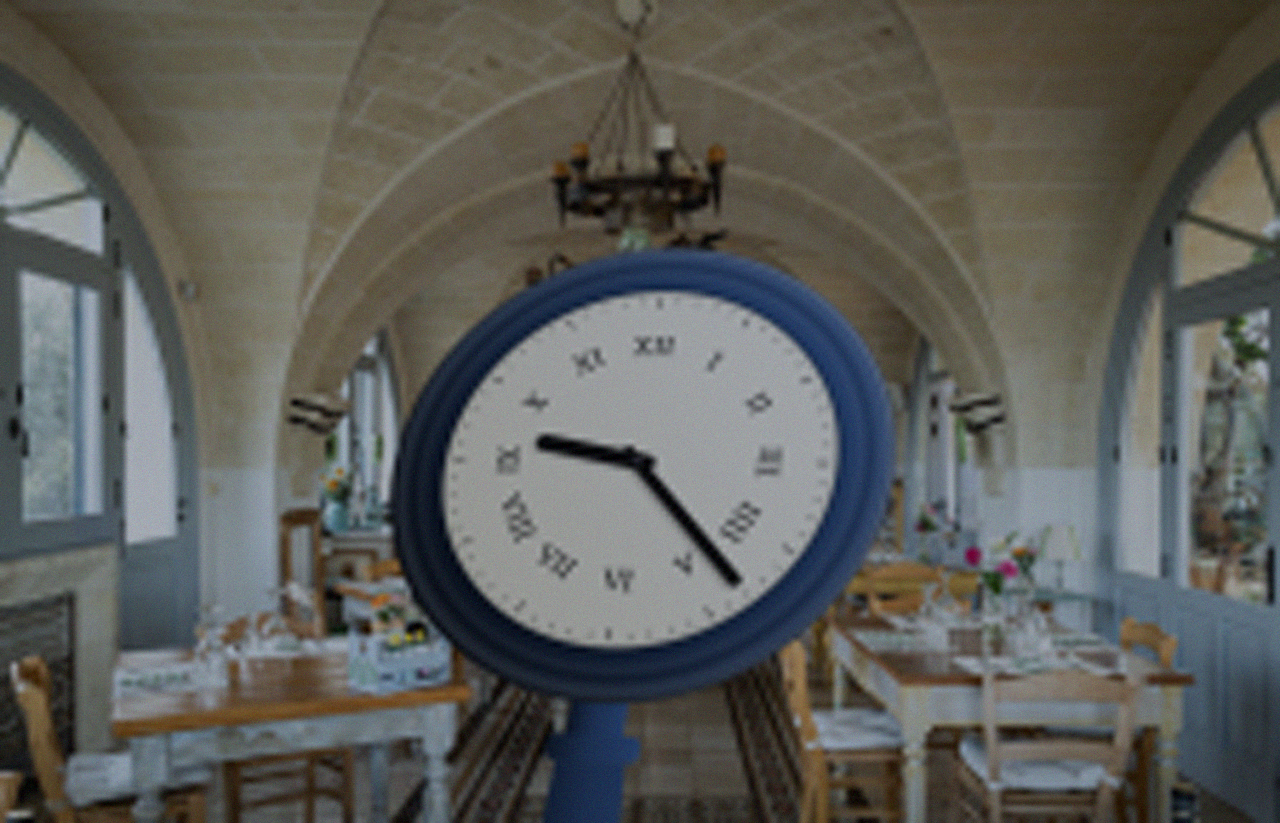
9:23
